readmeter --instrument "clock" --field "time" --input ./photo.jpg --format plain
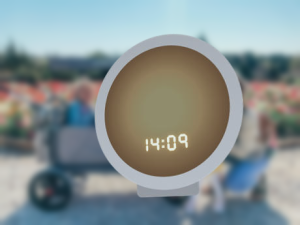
14:09
